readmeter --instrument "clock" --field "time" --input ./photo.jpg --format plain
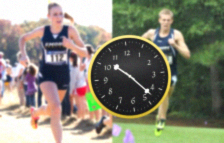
10:23
